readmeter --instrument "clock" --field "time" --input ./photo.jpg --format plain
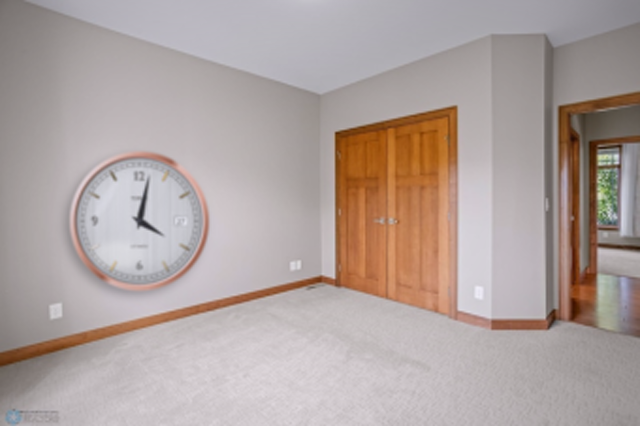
4:02
